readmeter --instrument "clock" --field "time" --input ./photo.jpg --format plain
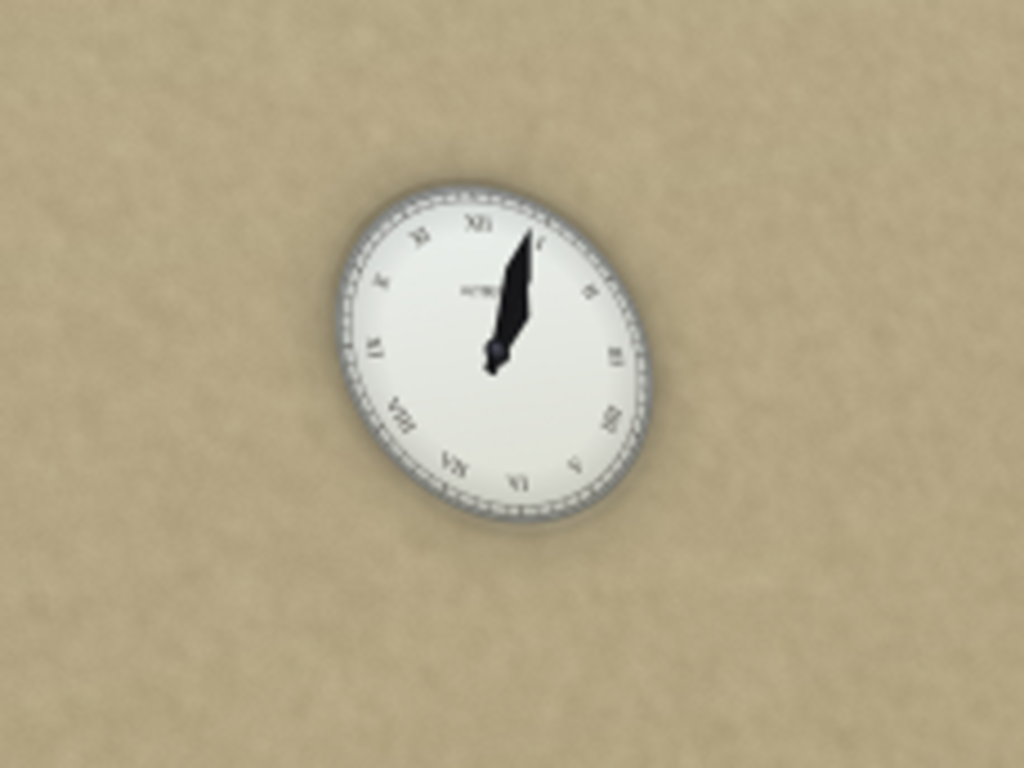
1:04
